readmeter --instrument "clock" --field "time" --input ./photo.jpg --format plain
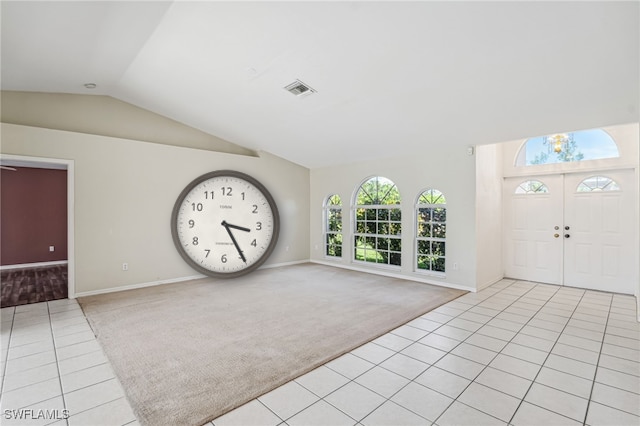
3:25
